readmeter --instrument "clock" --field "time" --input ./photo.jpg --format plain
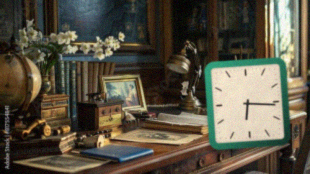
6:16
